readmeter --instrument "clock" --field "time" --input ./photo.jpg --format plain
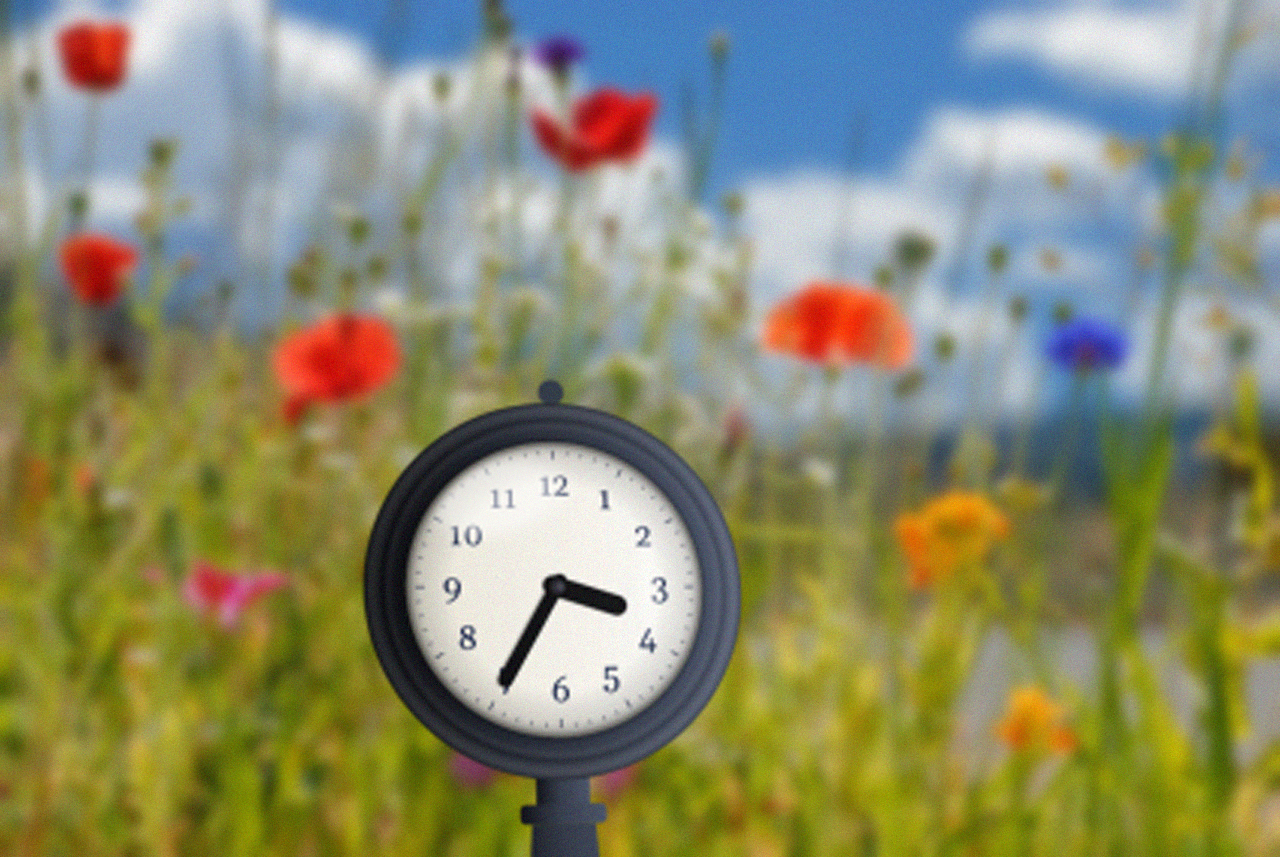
3:35
